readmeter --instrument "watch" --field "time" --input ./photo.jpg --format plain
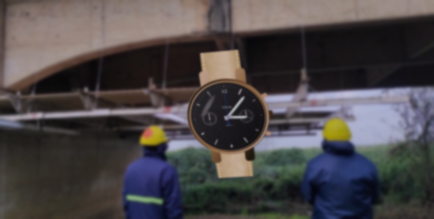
3:07
